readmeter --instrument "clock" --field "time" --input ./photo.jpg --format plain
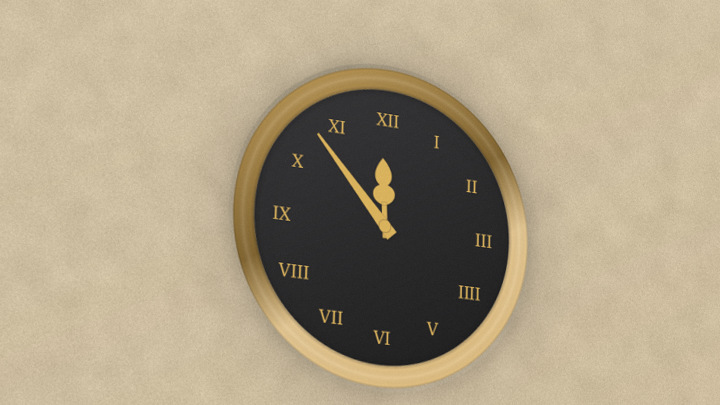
11:53
